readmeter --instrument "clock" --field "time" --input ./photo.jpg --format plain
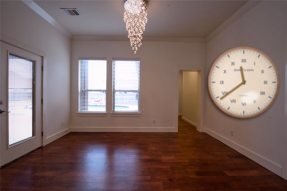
11:39
